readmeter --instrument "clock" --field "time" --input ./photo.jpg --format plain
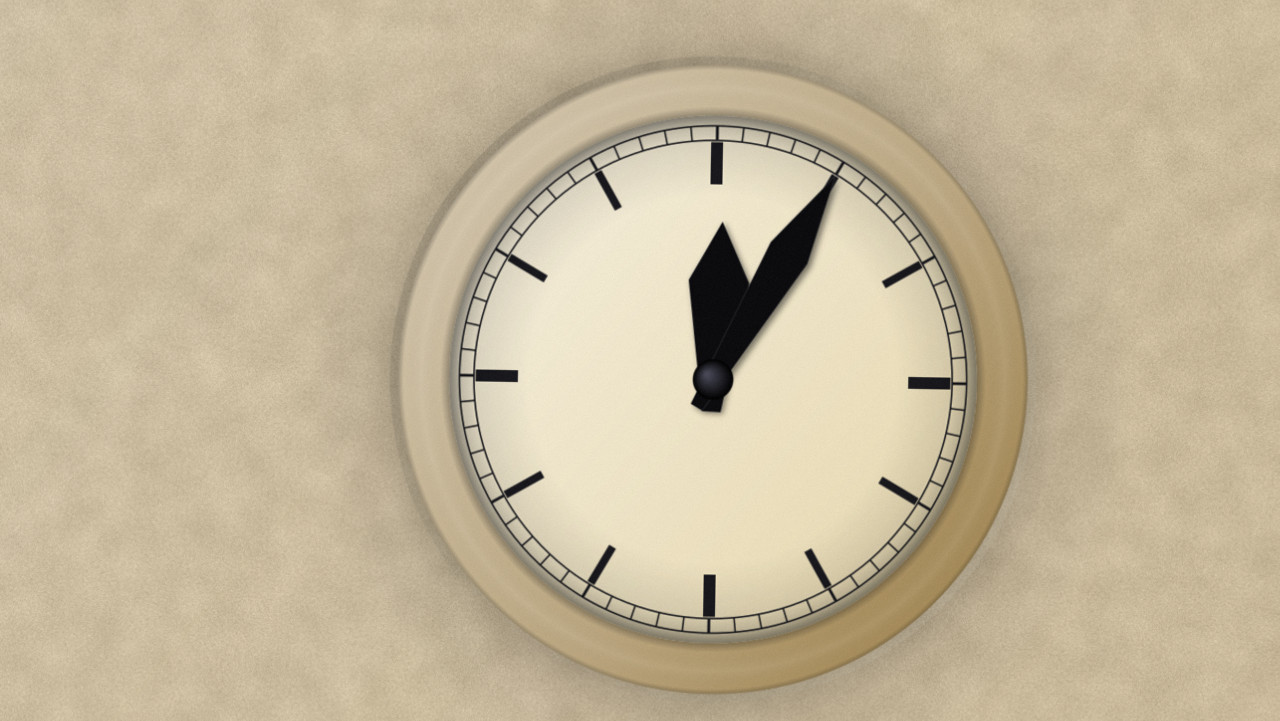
12:05
